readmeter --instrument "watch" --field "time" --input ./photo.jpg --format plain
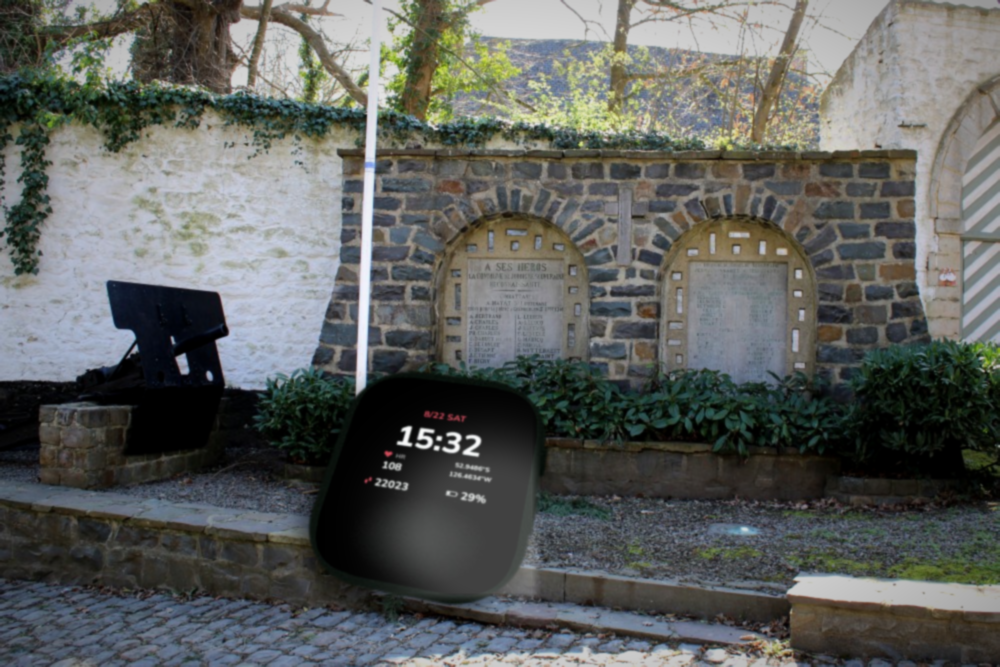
15:32
